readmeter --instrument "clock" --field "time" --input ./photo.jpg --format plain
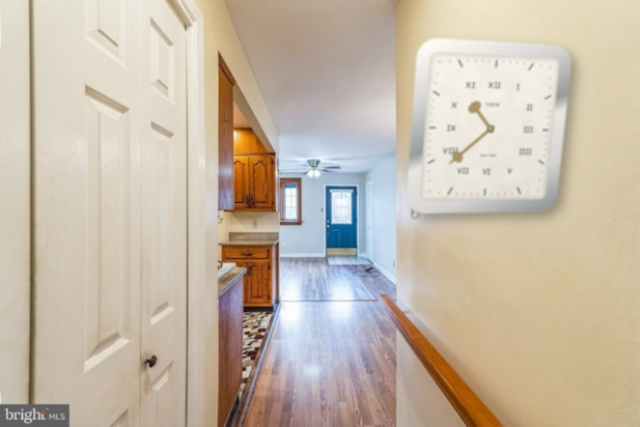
10:38
